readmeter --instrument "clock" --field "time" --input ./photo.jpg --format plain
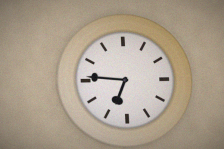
6:46
